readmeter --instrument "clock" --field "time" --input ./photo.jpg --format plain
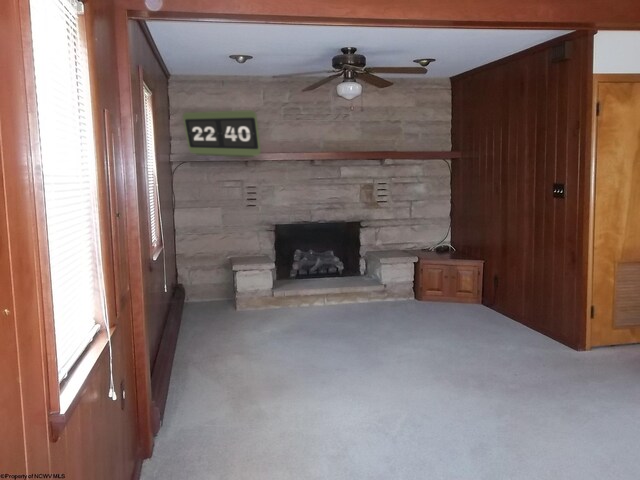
22:40
